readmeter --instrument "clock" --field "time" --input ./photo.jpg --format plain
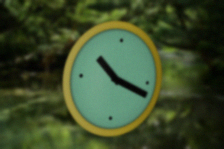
10:18
